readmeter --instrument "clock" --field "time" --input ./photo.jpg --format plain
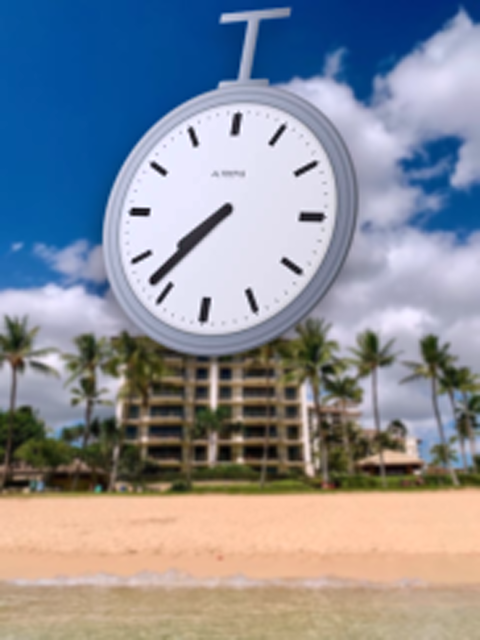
7:37
